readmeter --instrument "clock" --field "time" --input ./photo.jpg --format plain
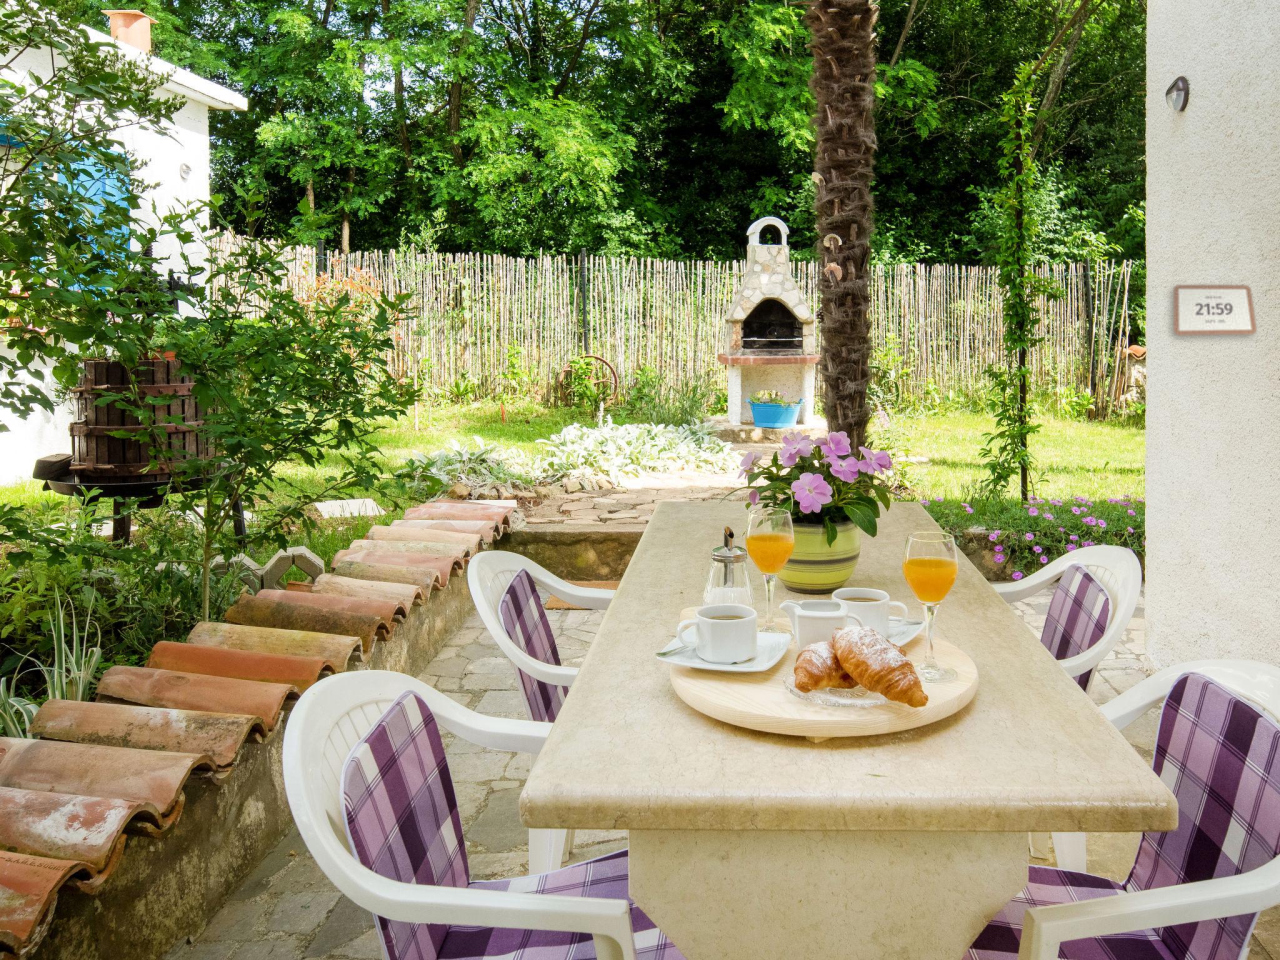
21:59
